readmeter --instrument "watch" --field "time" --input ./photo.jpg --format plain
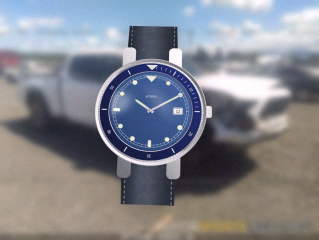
10:10
